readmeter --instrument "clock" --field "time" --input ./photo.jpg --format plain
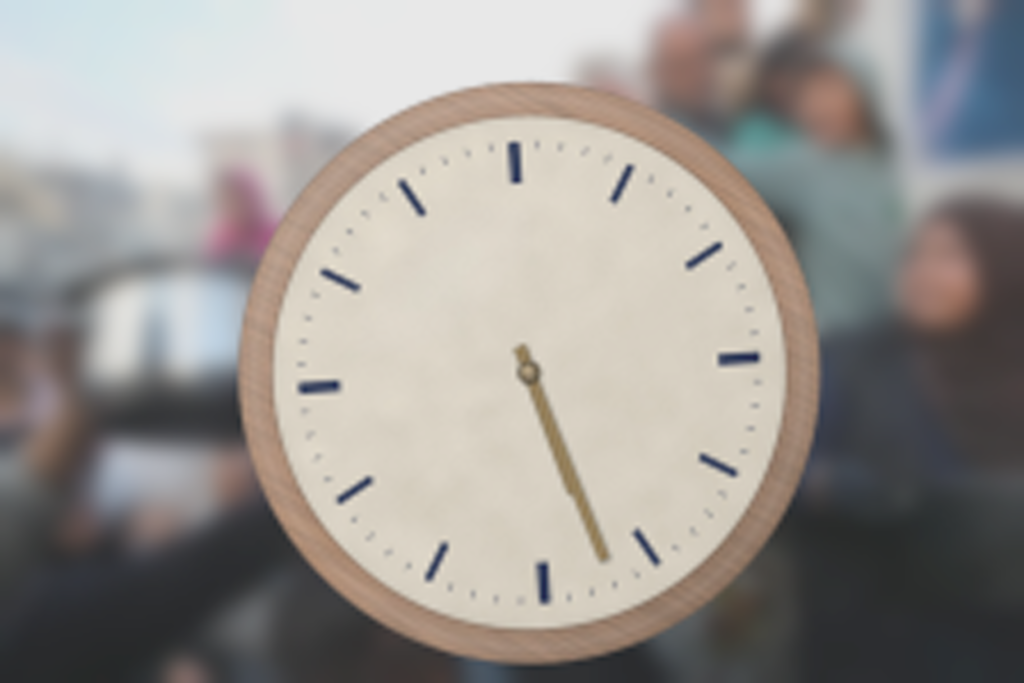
5:27
